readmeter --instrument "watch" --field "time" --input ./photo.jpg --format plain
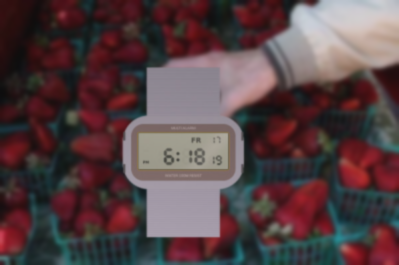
6:18:19
